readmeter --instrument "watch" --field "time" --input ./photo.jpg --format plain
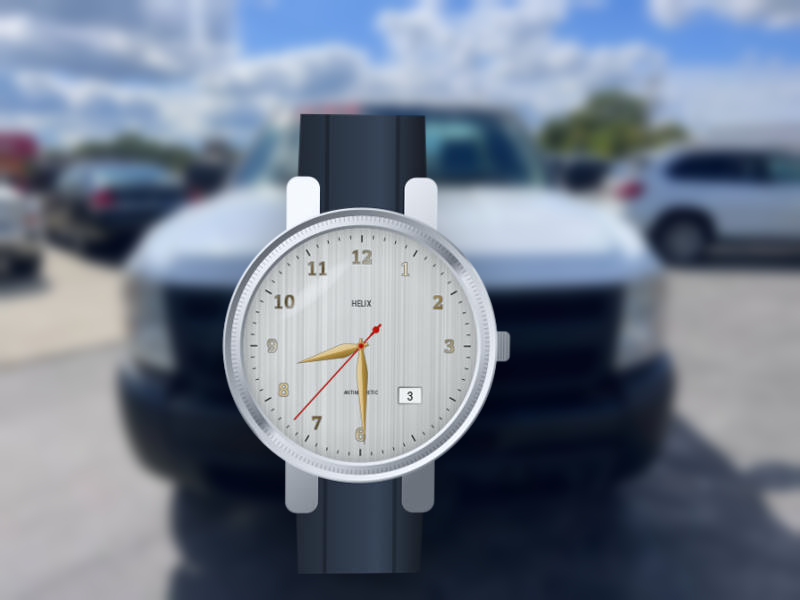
8:29:37
